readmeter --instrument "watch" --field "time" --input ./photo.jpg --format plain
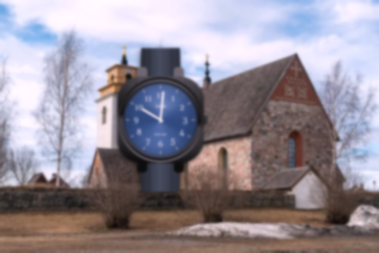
10:01
